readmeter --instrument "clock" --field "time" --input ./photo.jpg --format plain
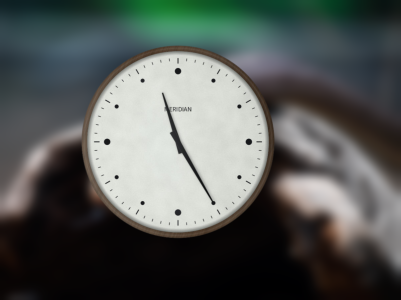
11:25
